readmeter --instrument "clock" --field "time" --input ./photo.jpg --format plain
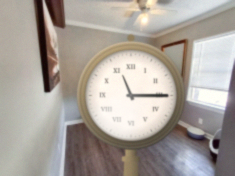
11:15
